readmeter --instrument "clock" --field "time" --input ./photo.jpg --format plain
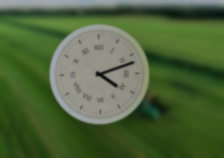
4:12
